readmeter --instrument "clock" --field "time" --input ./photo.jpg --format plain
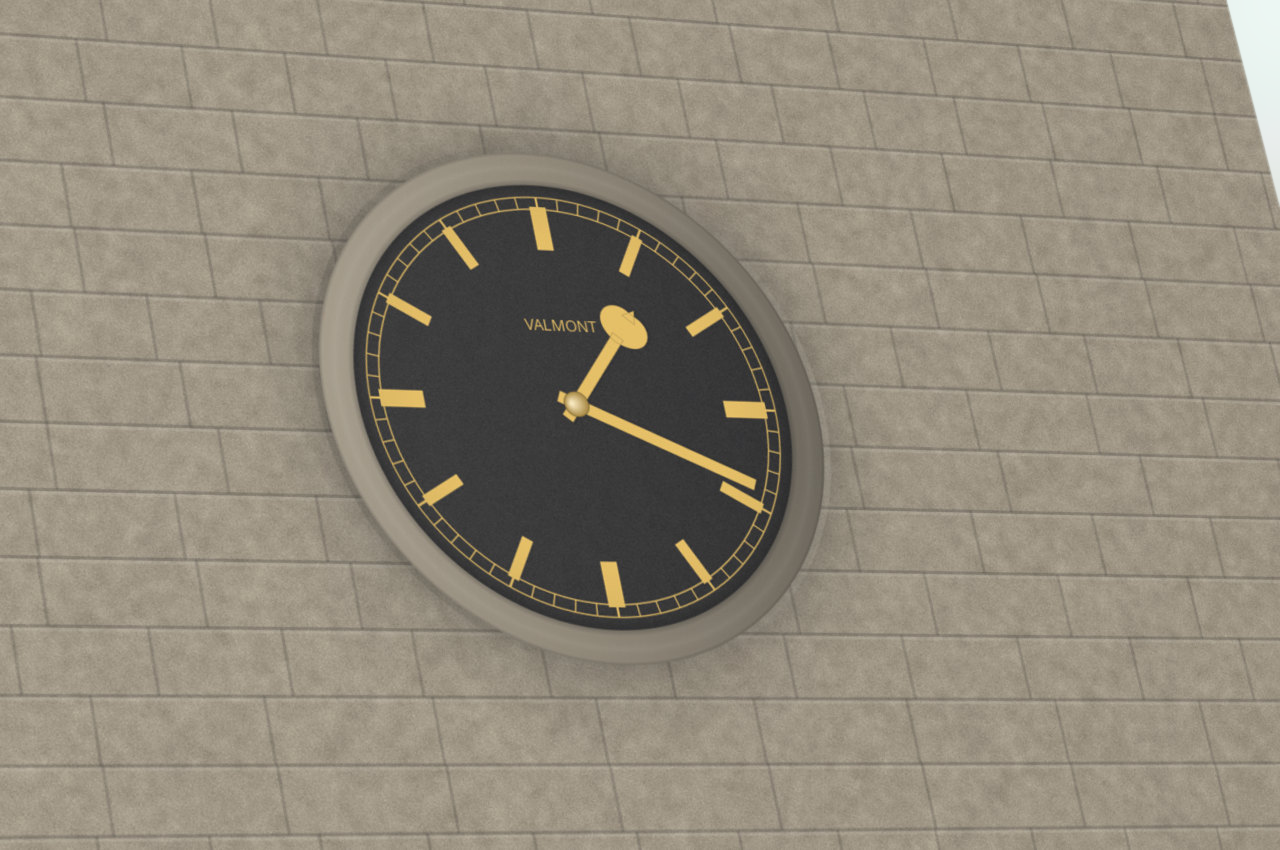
1:19
